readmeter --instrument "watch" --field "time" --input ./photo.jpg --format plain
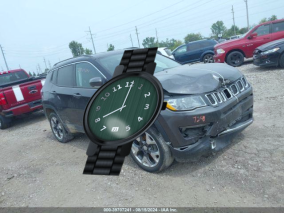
8:01
